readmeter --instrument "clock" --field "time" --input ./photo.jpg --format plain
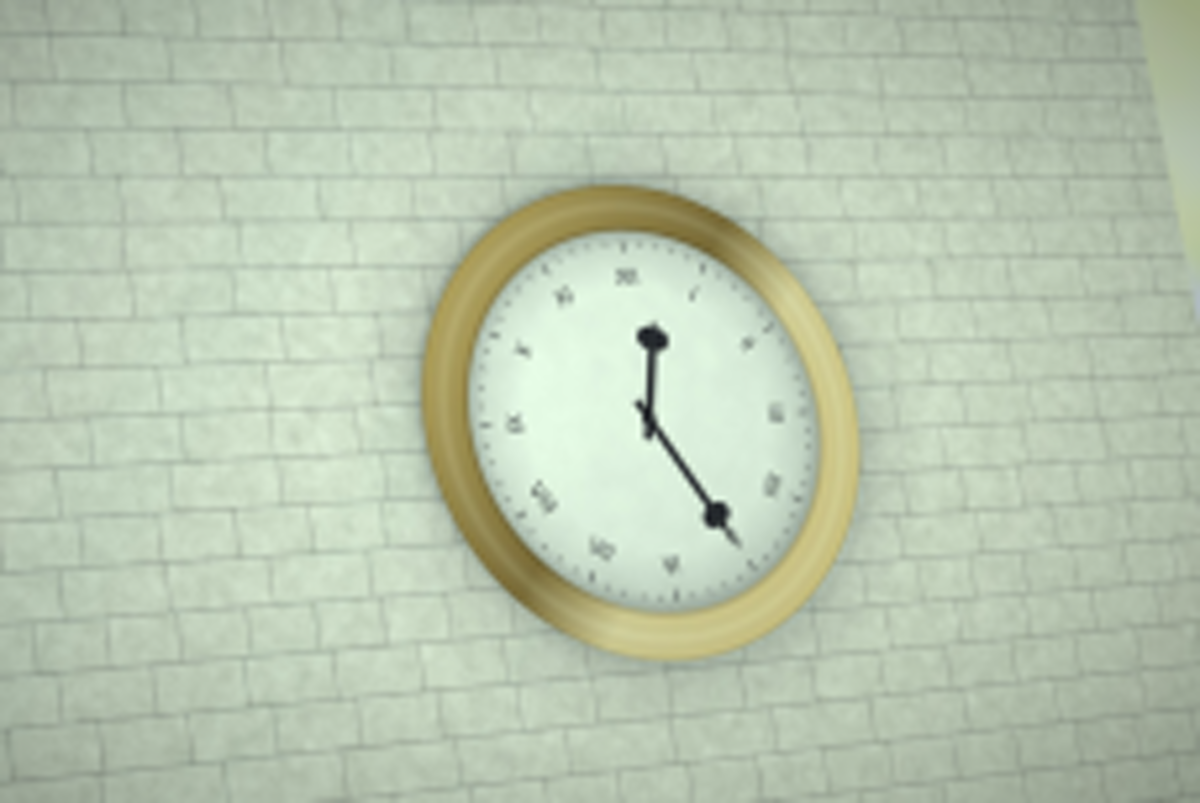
12:25
